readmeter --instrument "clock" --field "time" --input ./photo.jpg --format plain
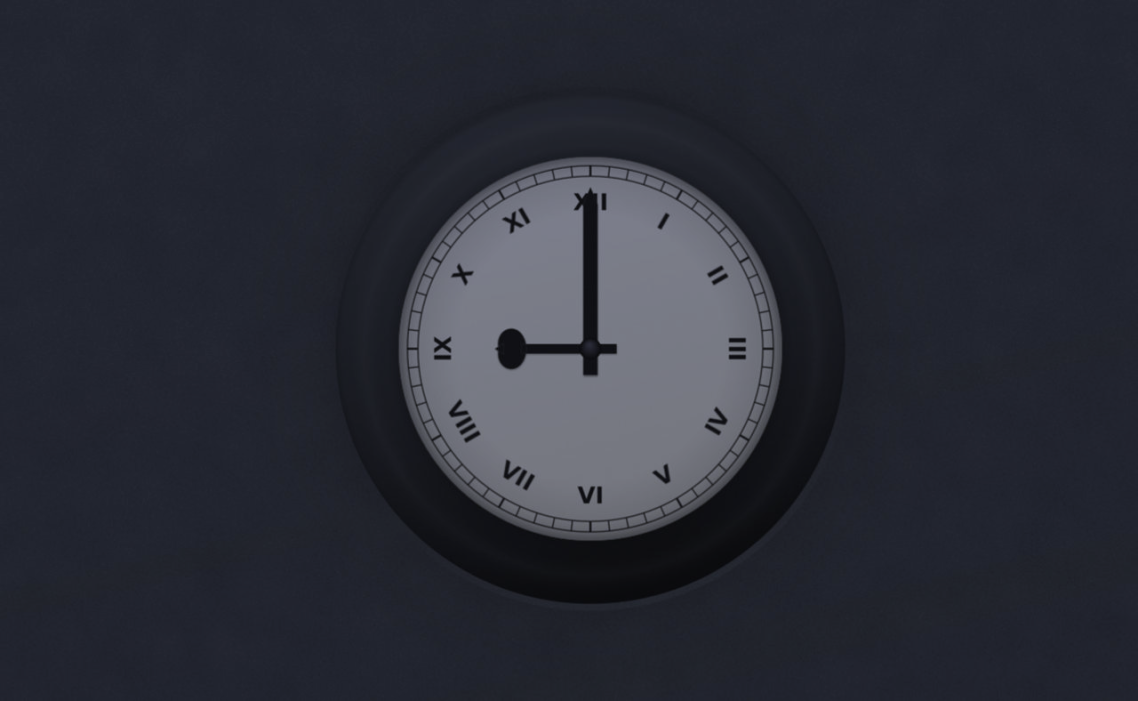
9:00
